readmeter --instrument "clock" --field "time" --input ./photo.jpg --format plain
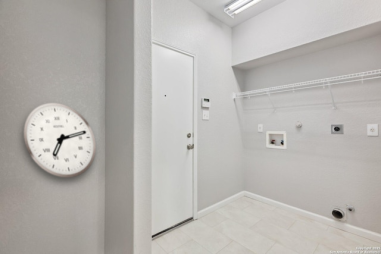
7:13
